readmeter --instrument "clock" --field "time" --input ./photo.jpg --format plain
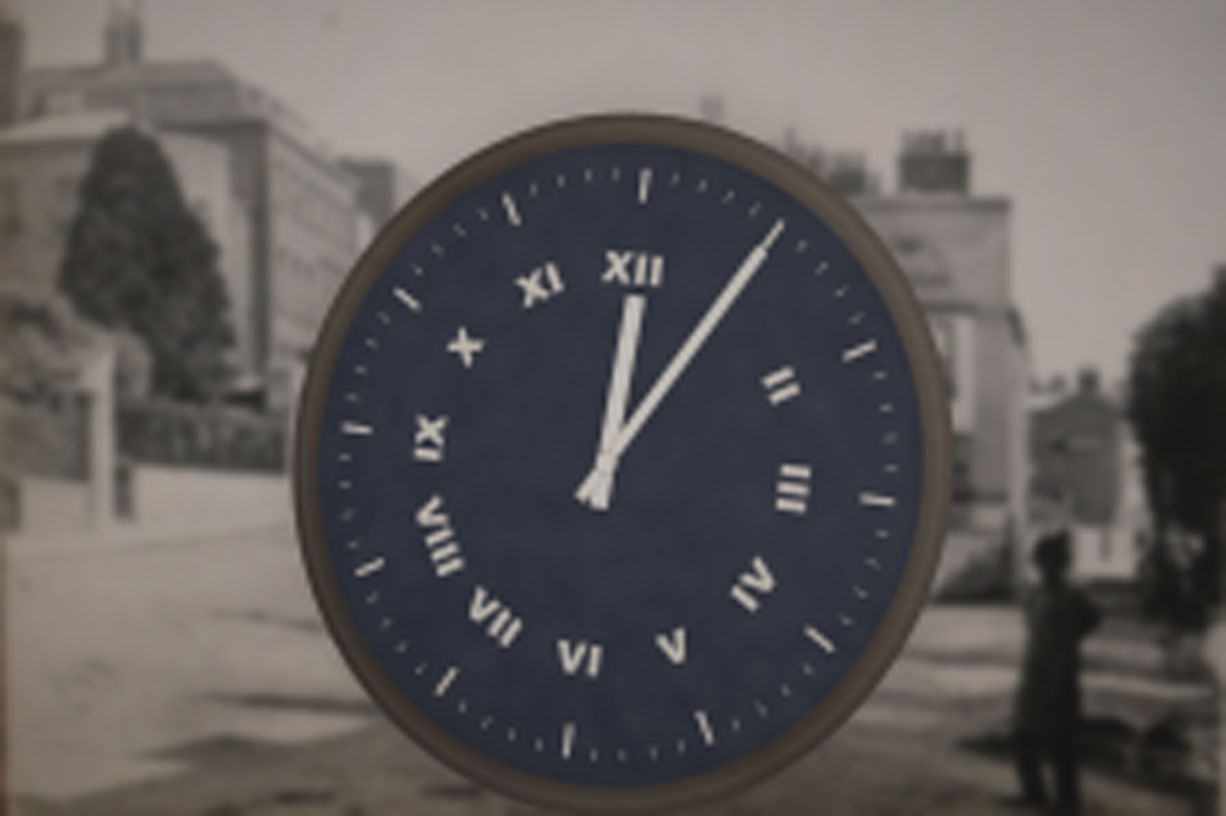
12:05
